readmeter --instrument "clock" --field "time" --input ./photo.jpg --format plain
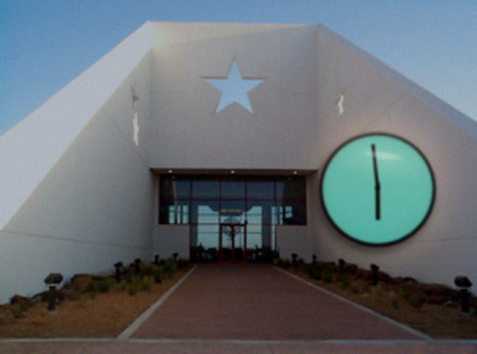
5:59
